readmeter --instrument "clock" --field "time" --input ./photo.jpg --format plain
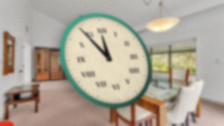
11:54
